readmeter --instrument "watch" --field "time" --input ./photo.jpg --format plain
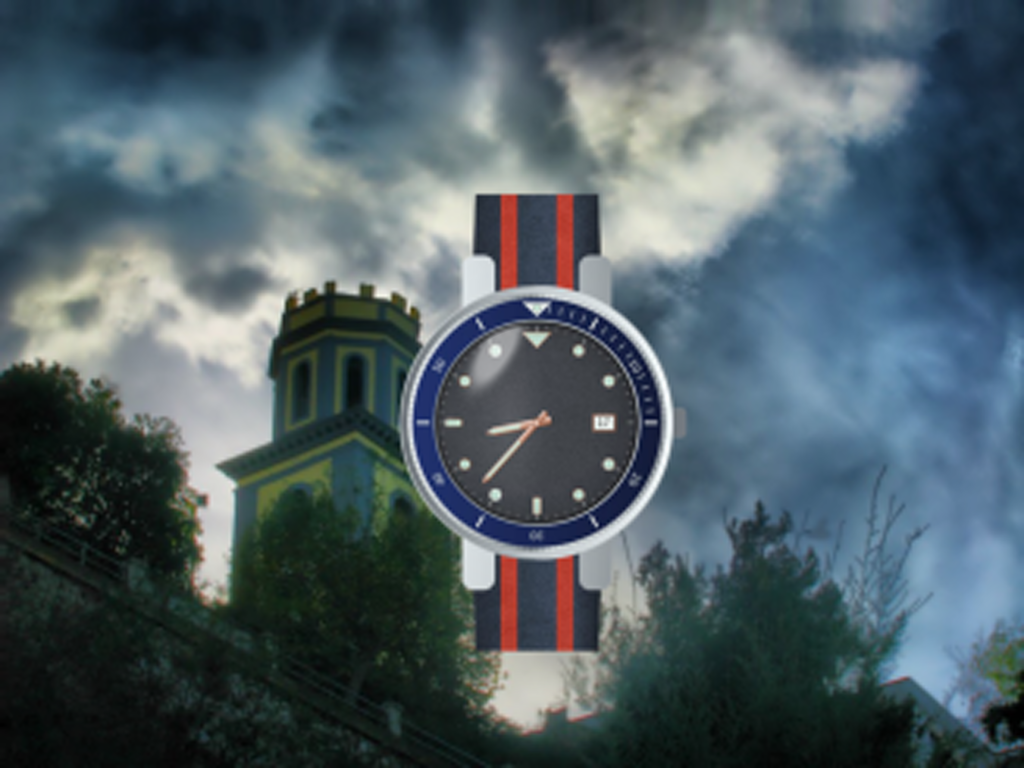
8:37
